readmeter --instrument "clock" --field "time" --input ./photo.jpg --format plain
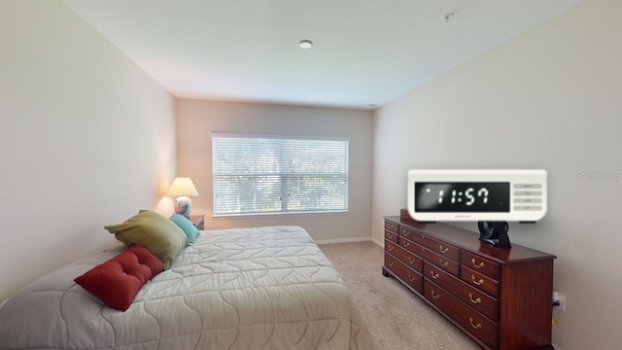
11:57
